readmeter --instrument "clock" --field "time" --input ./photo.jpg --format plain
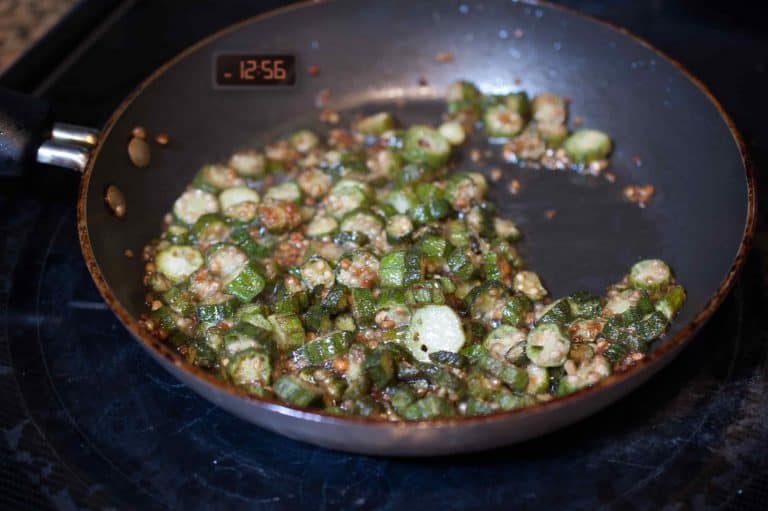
12:56
